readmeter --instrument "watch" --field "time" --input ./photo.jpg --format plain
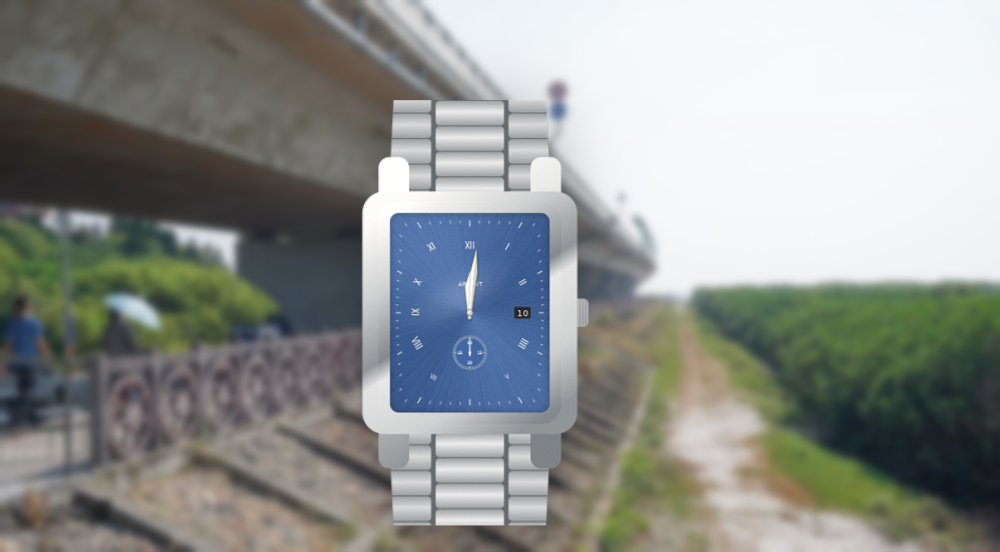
12:01
